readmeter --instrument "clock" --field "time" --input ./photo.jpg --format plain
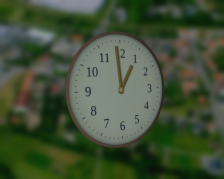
12:59
